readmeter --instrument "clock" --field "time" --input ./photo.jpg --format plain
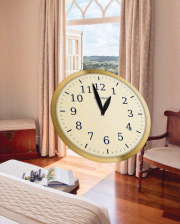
12:58
